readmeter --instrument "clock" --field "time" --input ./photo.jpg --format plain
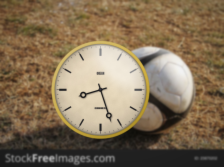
8:27
